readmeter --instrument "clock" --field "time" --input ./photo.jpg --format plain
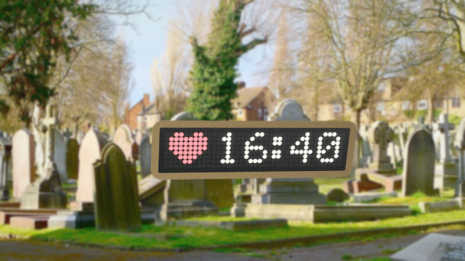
16:40
